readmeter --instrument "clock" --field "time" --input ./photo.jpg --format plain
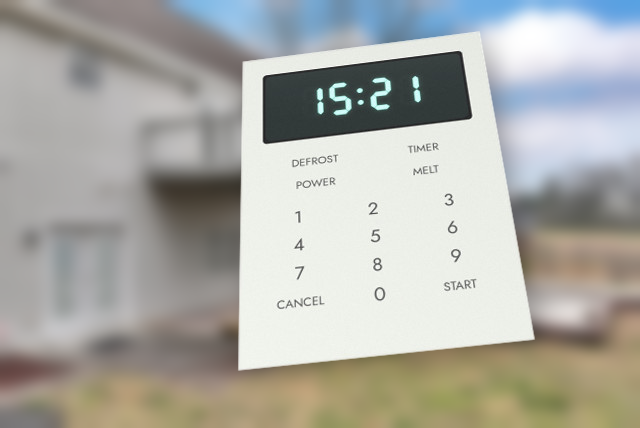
15:21
